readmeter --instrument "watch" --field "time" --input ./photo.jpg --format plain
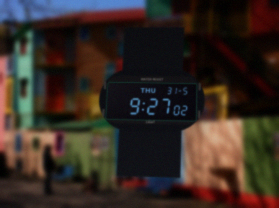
9:27:02
